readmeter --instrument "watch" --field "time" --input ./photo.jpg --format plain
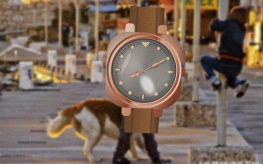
8:10
